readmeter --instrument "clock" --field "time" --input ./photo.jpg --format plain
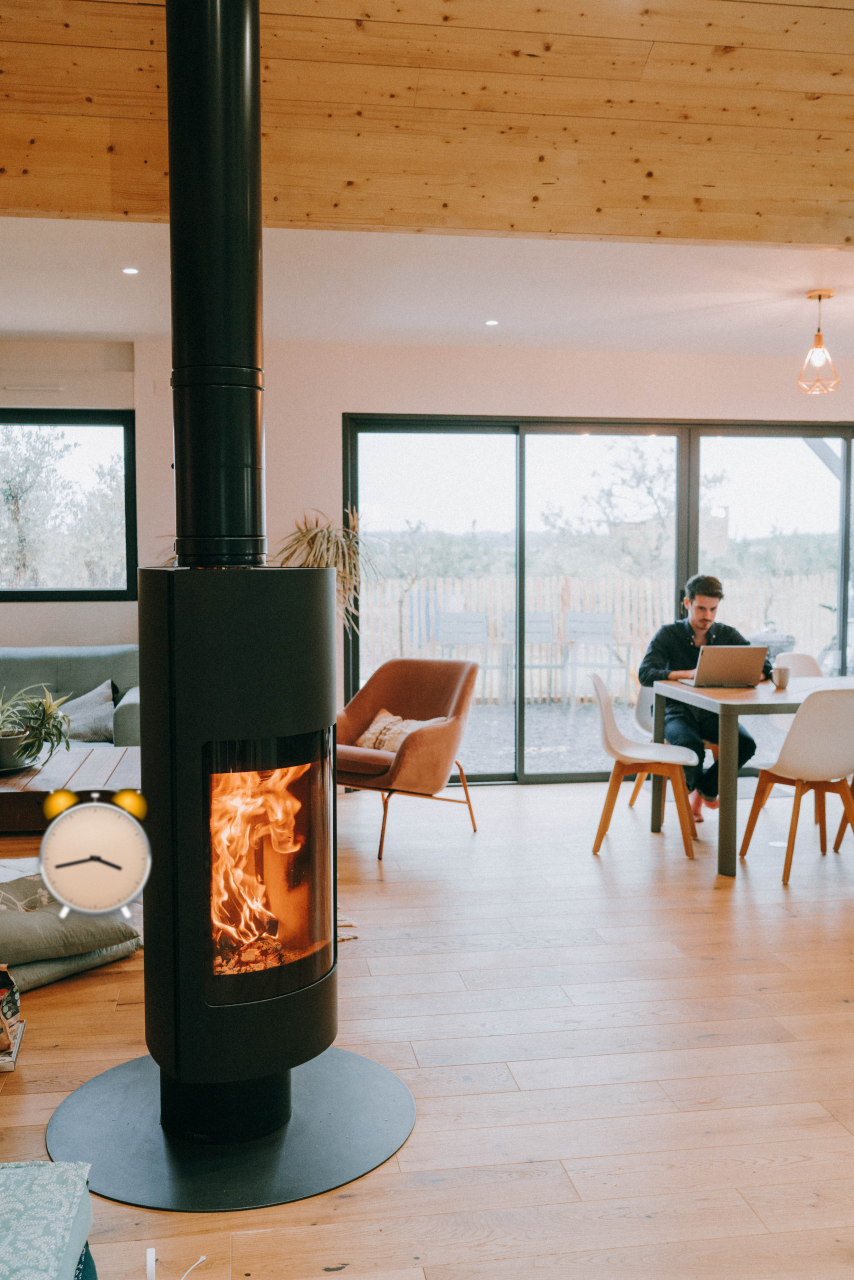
3:43
